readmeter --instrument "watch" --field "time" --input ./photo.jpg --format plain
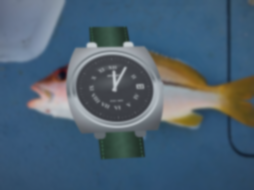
12:05
